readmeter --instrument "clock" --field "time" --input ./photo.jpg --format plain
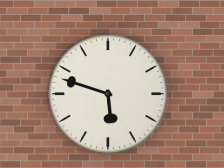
5:48
